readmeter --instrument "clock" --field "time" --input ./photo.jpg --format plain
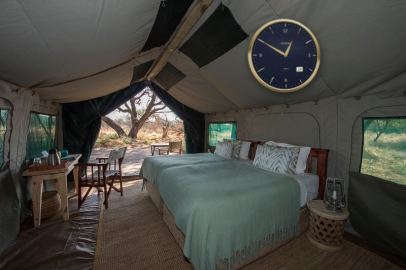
12:50
